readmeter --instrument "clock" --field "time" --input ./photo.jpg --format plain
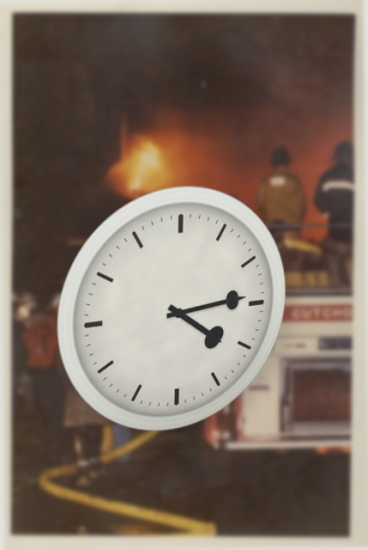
4:14
